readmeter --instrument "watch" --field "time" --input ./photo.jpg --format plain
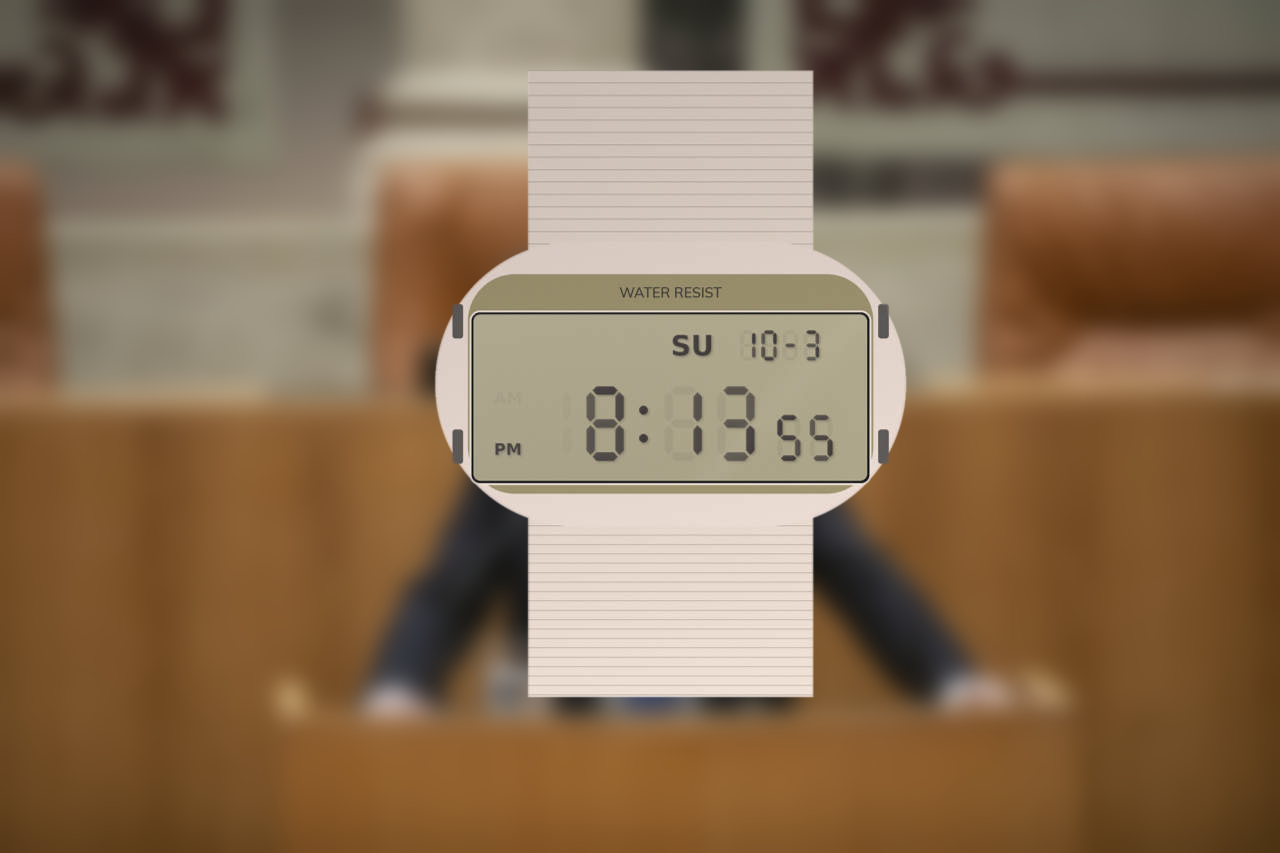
8:13:55
